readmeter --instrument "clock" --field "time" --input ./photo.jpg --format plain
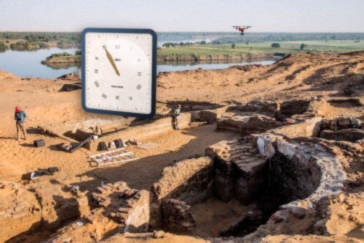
10:55
